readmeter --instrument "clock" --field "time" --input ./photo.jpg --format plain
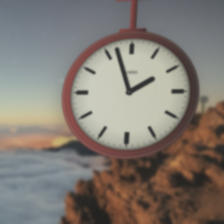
1:57
